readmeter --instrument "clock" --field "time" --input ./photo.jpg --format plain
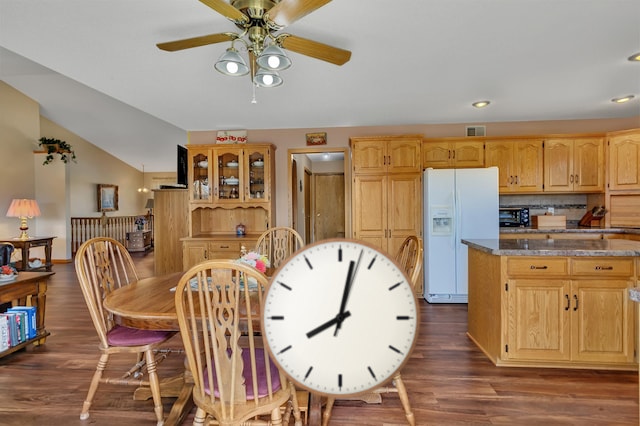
8:02:03
